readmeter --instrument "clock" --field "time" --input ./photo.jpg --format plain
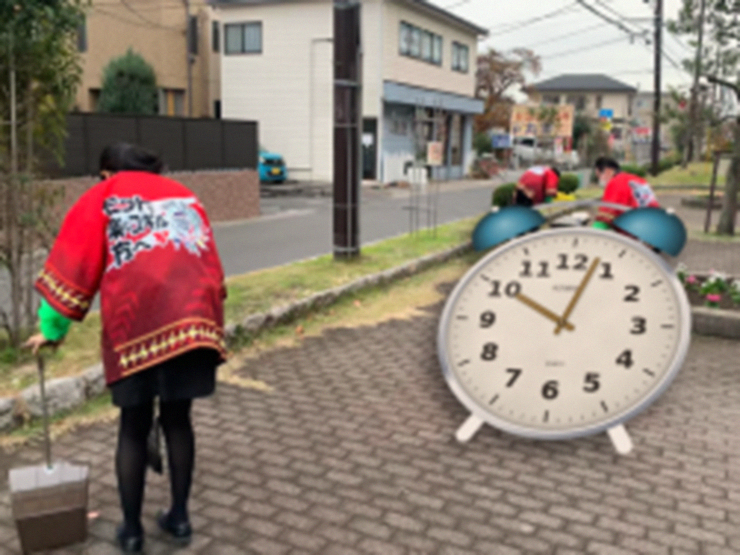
10:03
